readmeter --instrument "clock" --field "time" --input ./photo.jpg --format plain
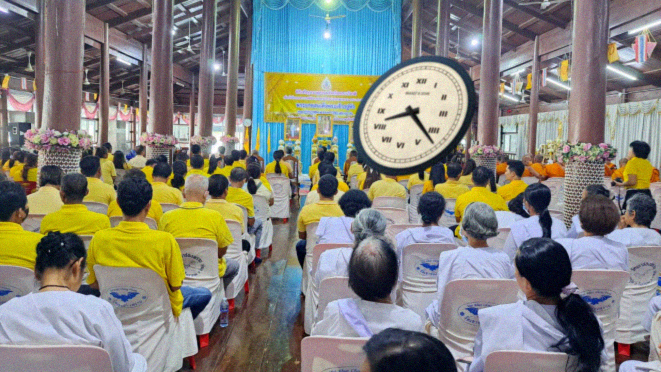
8:22
